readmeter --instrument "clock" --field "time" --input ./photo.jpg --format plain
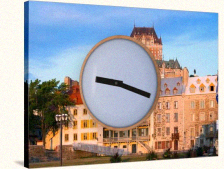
9:18
